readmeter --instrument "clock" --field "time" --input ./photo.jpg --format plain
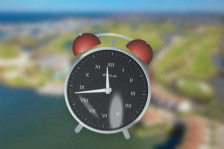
11:43
